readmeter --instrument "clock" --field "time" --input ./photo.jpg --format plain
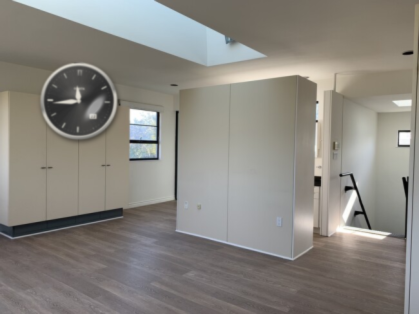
11:44
